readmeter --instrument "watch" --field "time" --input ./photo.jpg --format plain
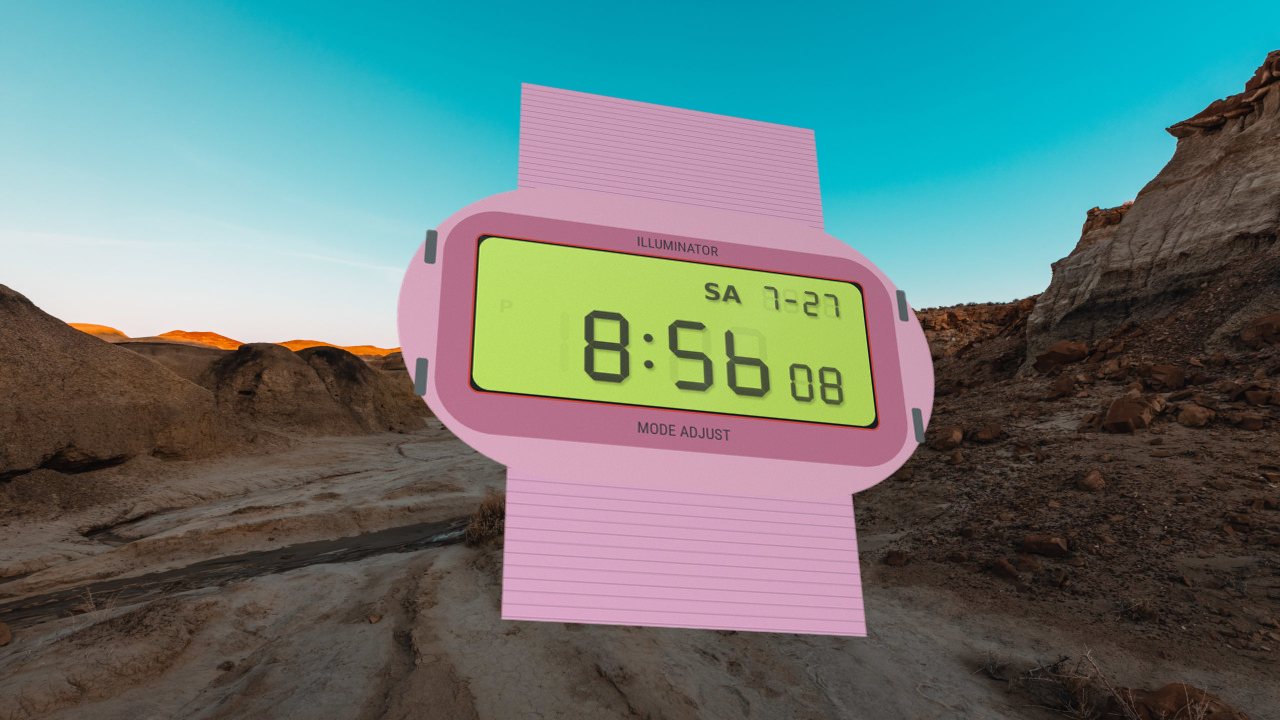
8:56:08
